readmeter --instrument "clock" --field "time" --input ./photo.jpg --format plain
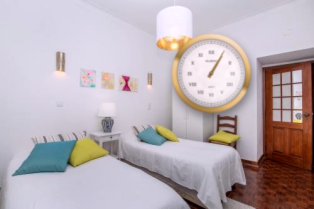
1:05
